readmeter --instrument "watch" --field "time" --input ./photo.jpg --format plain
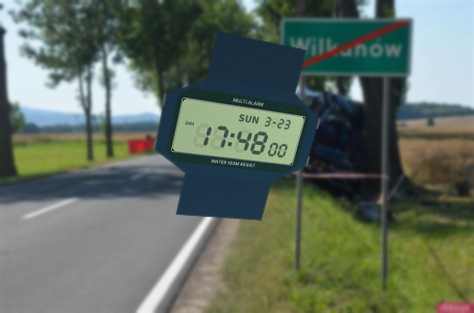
17:48:00
